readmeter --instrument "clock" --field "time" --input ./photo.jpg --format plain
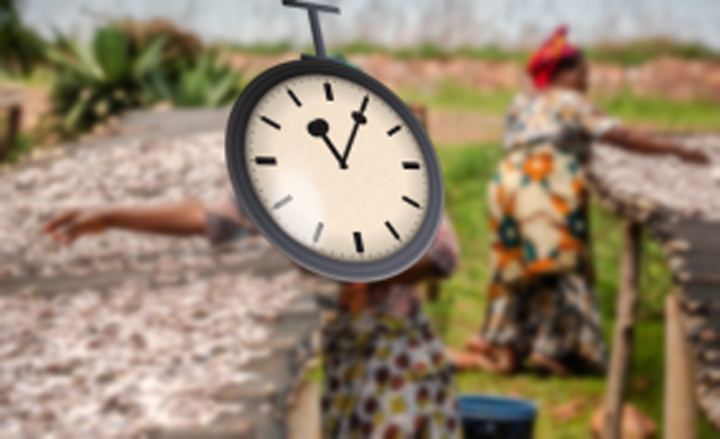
11:05
